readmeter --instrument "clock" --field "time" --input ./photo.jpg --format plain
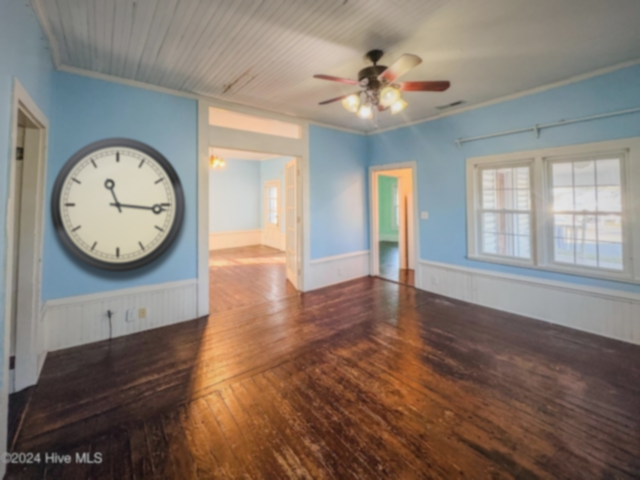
11:16
